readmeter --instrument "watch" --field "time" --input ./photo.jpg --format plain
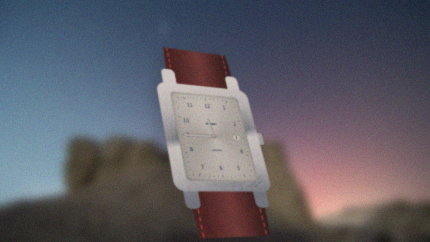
11:45
